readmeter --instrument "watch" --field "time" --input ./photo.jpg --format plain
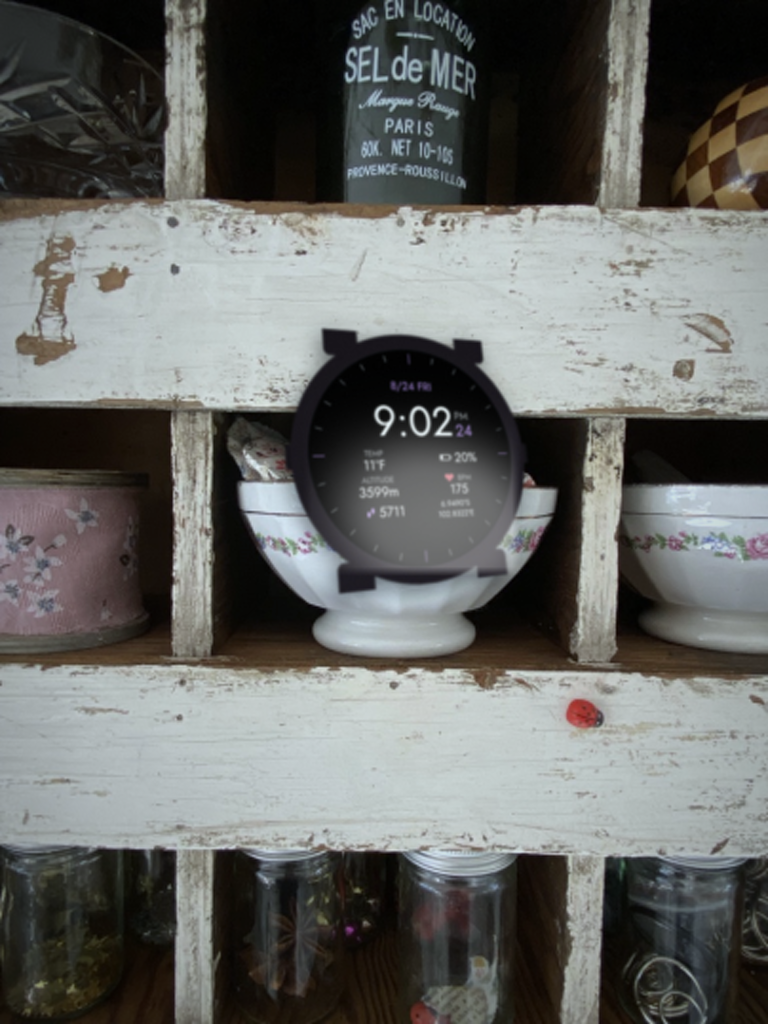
9:02:24
